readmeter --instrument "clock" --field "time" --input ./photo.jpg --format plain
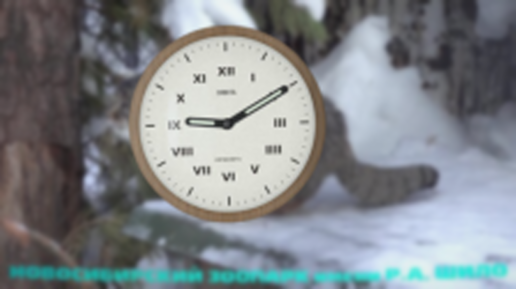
9:10
